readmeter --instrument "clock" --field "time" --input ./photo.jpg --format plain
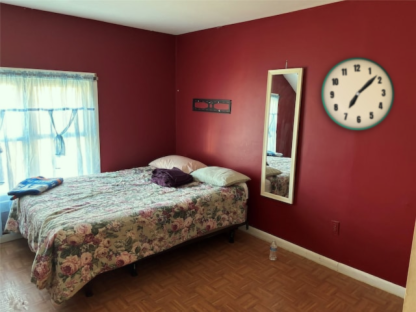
7:08
